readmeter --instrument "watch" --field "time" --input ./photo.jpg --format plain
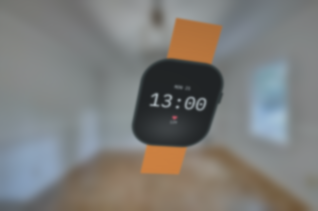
13:00
